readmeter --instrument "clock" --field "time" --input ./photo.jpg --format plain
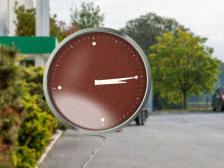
3:15
